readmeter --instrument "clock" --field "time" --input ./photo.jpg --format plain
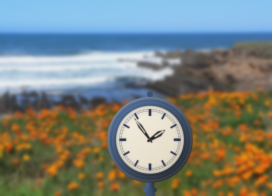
1:54
